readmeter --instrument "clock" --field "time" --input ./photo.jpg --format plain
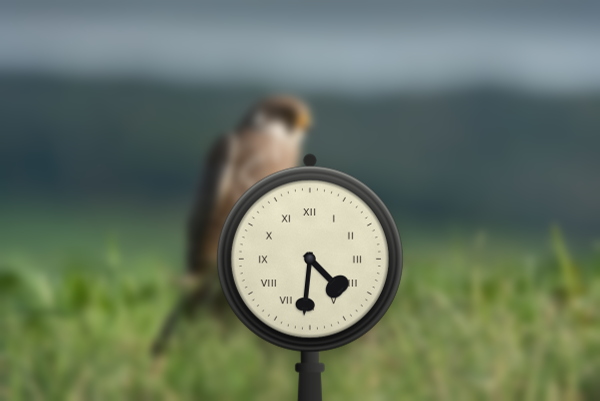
4:31
